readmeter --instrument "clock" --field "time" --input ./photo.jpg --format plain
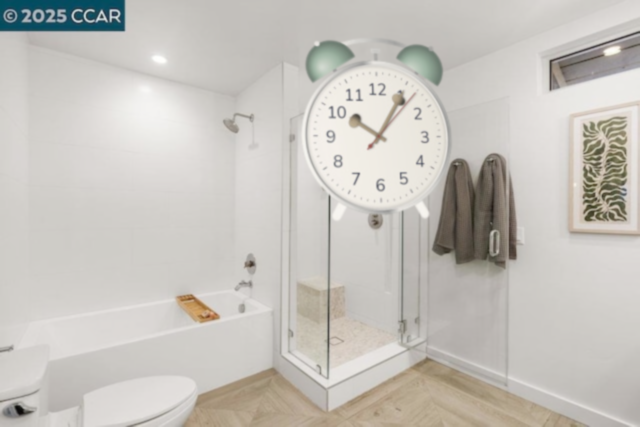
10:05:07
